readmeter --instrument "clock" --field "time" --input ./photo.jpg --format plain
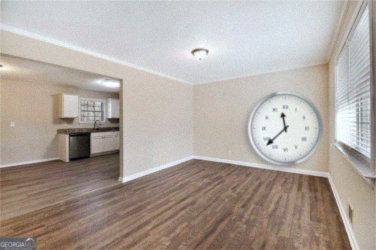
11:38
